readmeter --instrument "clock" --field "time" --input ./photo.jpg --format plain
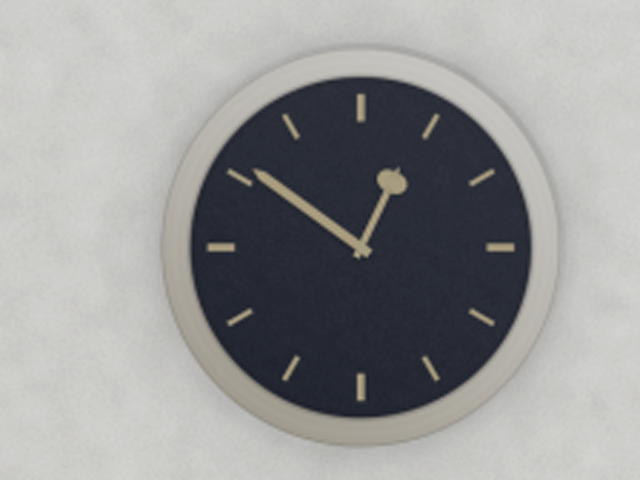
12:51
